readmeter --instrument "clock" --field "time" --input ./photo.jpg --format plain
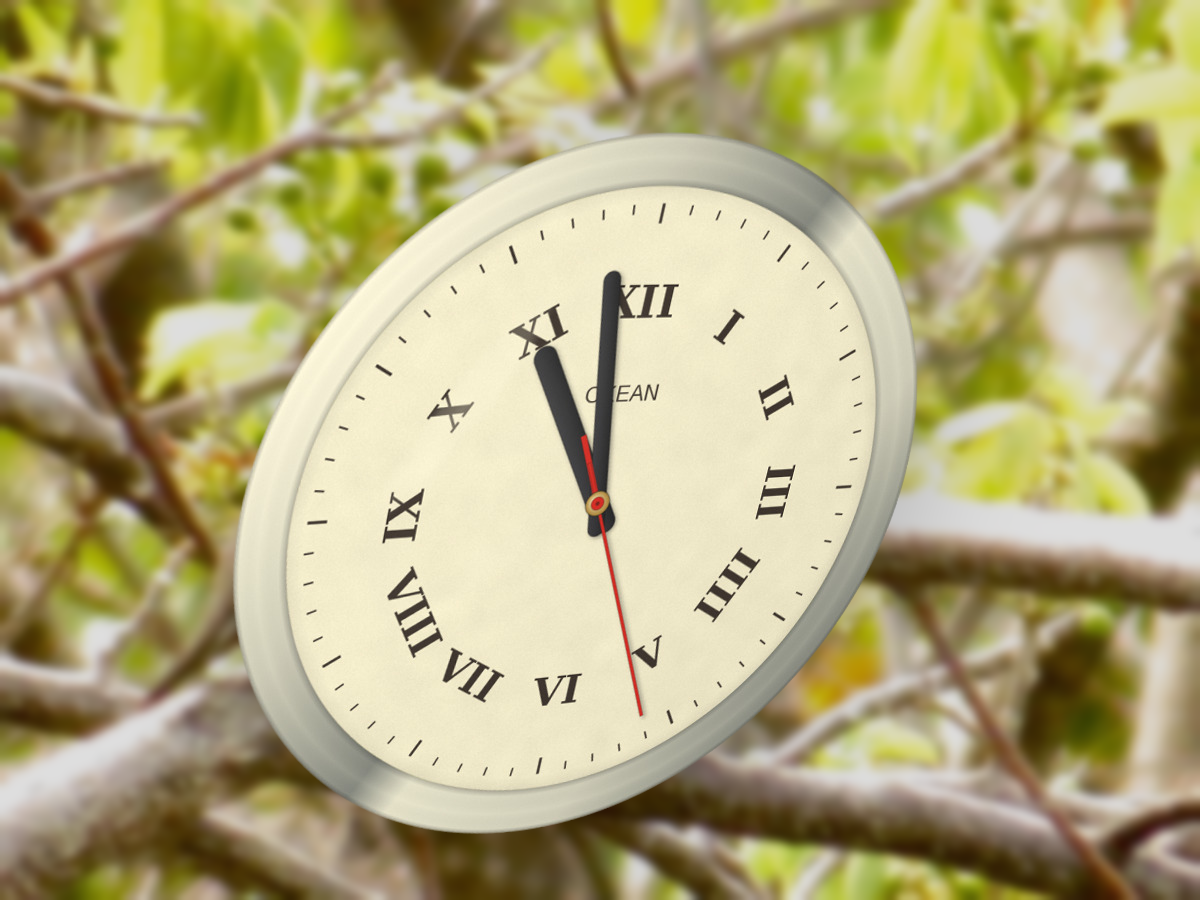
10:58:26
